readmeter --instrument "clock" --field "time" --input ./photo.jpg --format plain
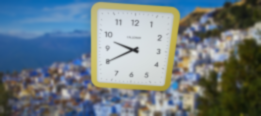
9:40
